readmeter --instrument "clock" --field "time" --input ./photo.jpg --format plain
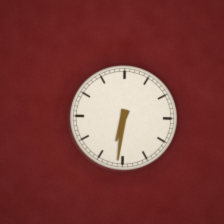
6:31
